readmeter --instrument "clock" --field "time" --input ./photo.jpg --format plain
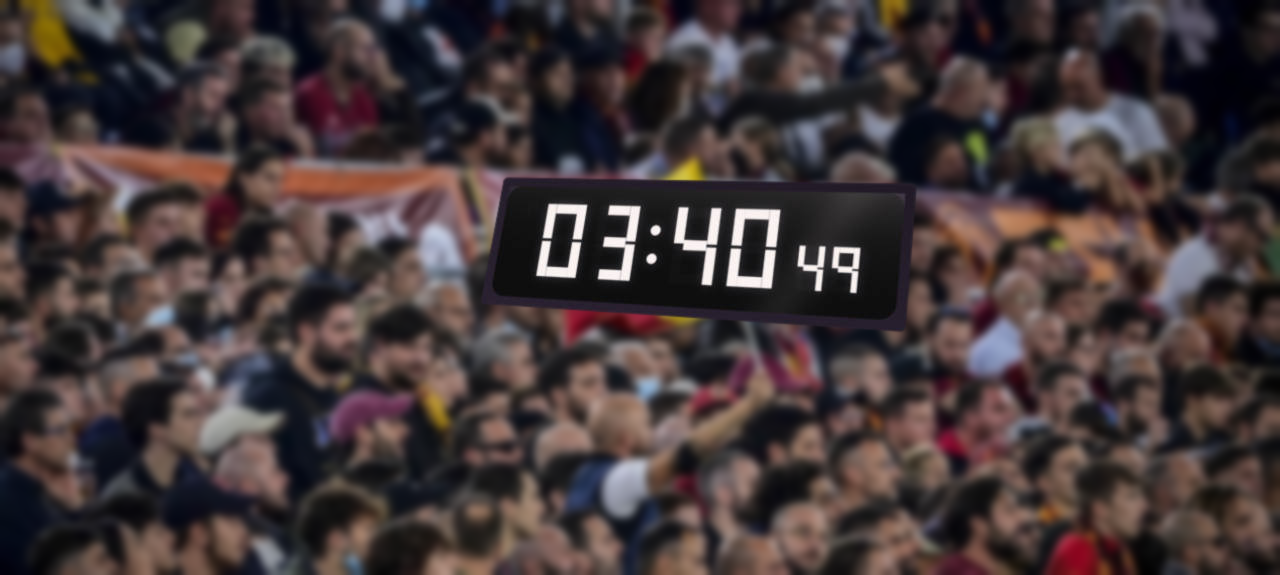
3:40:49
